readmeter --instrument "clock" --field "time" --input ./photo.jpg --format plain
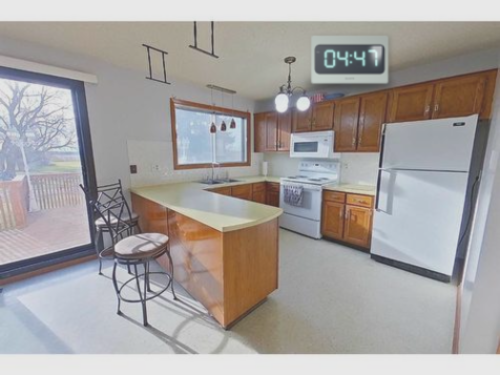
4:47
